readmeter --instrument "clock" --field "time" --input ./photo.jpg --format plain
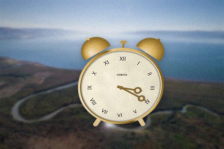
3:20
